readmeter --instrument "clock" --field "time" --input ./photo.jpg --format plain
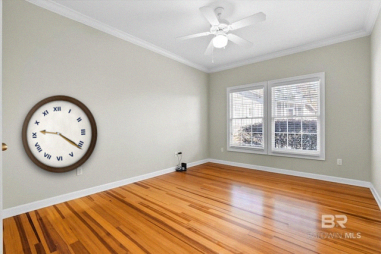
9:21
